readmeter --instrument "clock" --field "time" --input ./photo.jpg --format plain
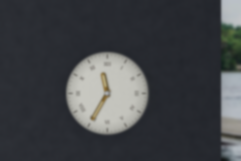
11:35
